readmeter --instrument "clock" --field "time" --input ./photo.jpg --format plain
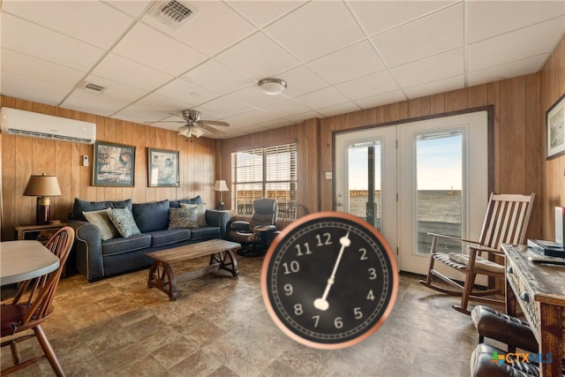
7:05
